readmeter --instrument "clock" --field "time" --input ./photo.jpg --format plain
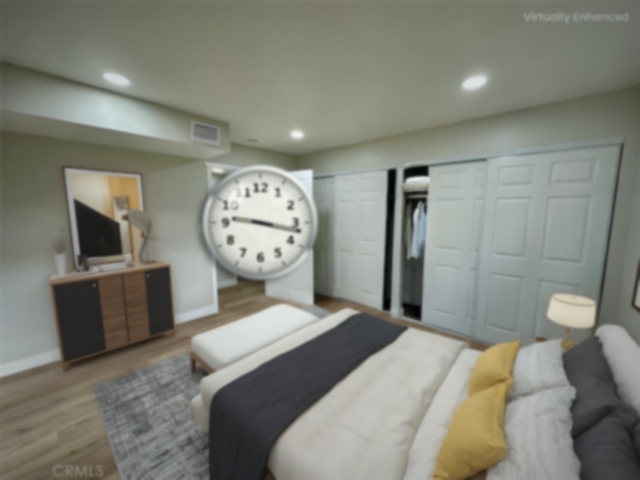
9:17
